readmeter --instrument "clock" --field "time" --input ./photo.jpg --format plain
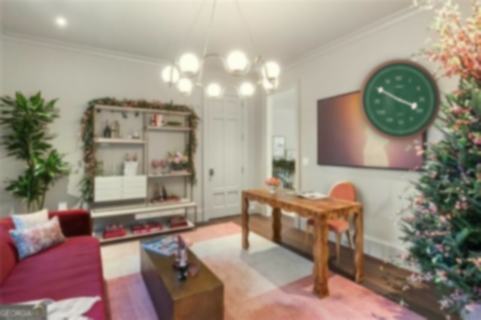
3:50
